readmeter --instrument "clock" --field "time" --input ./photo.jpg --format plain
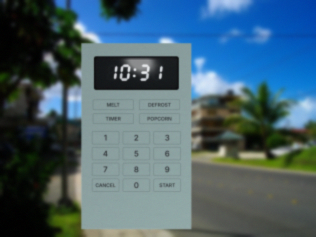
10:31
